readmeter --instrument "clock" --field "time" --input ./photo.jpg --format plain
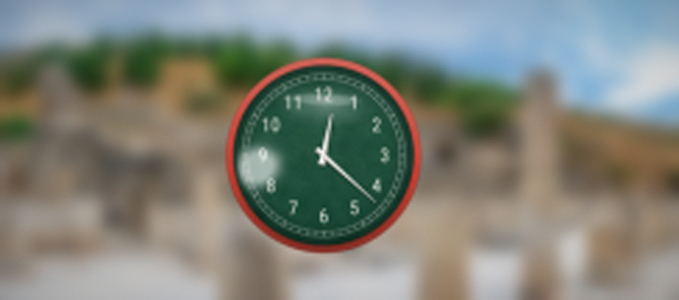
12:22
